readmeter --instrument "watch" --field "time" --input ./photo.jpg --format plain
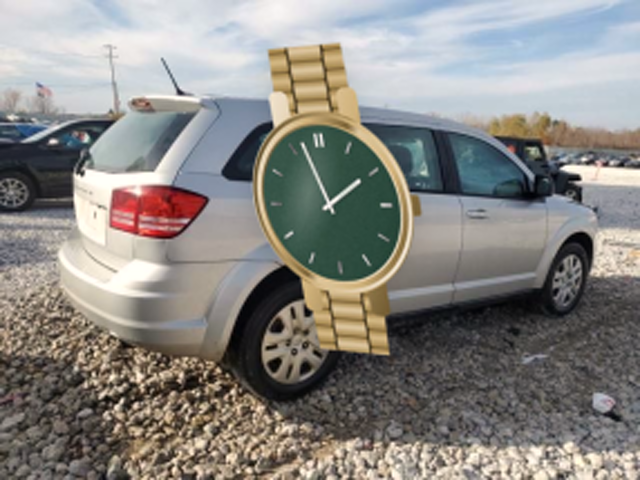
1:57
